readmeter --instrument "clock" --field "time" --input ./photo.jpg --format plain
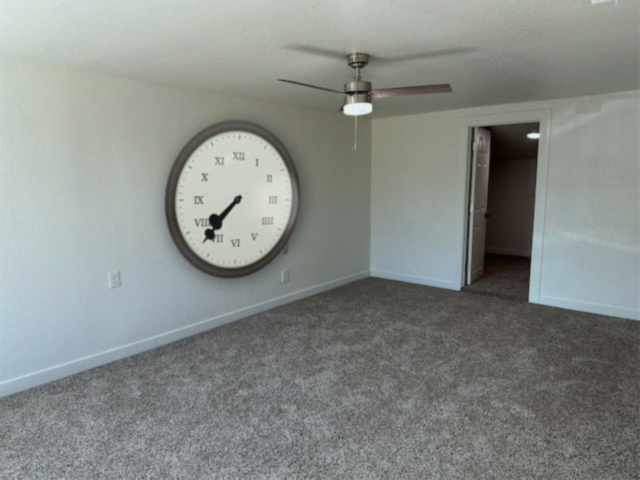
7:37
